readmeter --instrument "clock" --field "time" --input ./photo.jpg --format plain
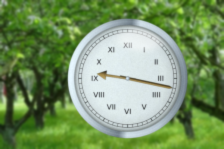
9:17
